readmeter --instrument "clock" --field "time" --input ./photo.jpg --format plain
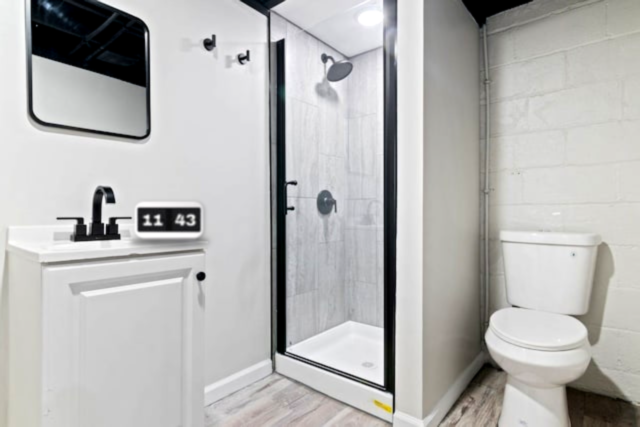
11:43
